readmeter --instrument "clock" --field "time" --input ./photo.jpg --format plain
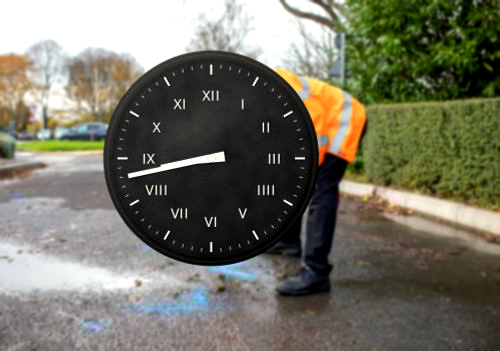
8:43
